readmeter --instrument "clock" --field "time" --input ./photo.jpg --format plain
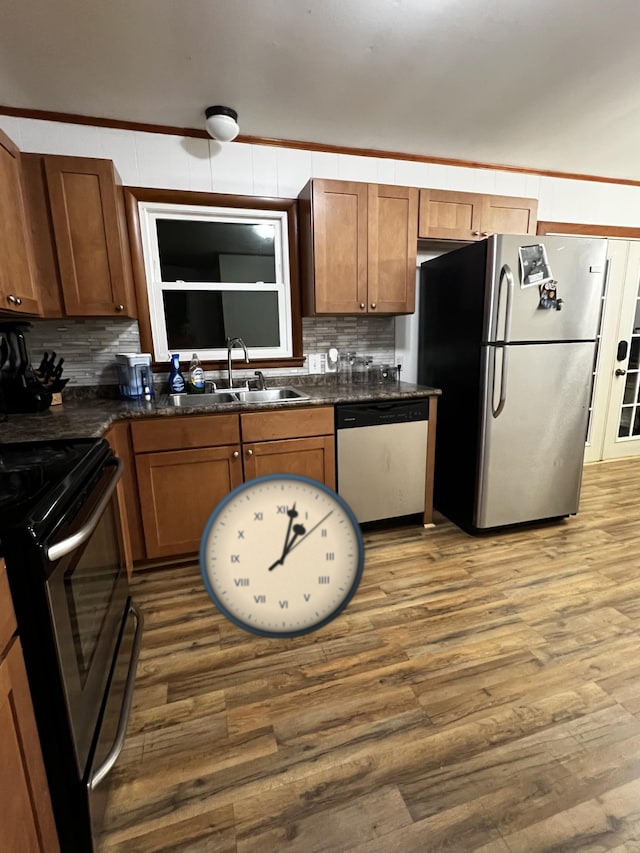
1:02:08
